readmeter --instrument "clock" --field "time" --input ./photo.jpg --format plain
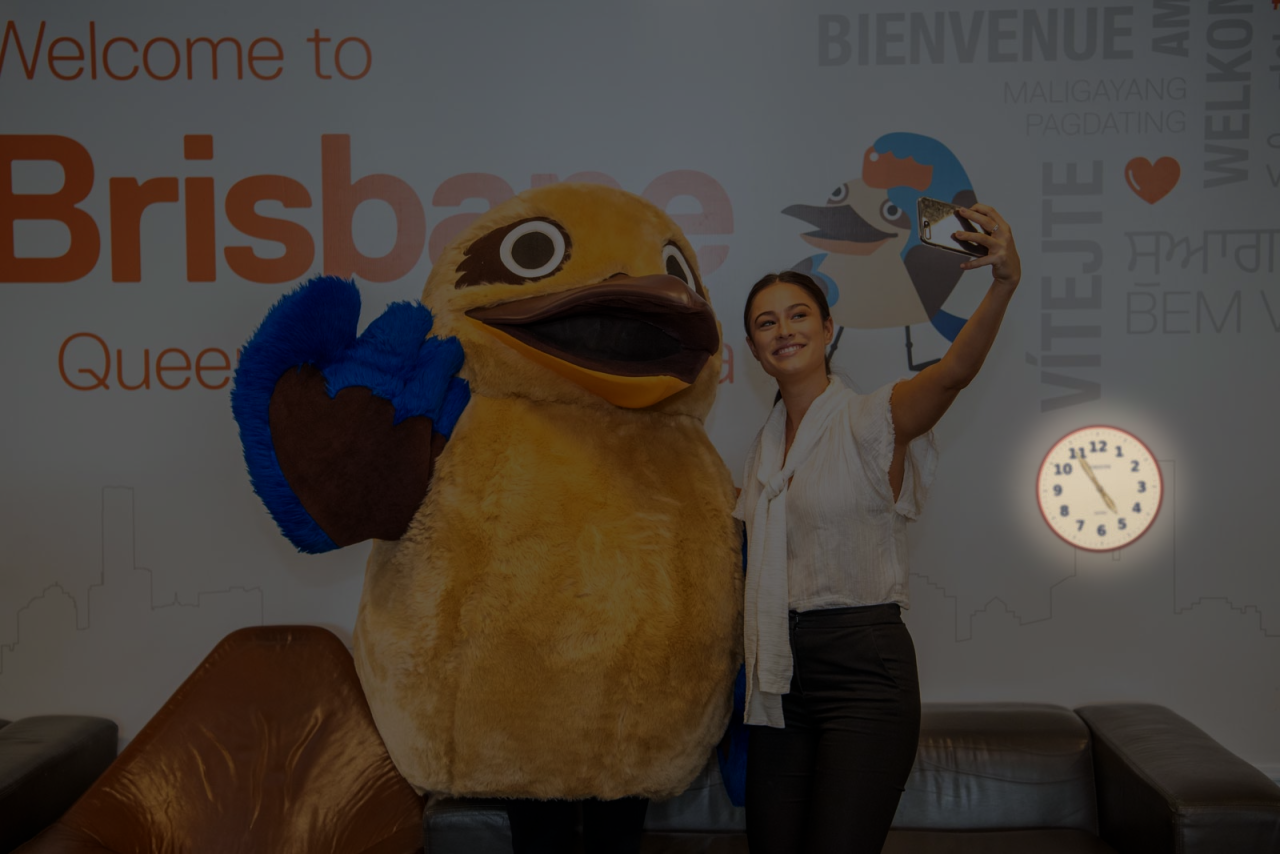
4:55
